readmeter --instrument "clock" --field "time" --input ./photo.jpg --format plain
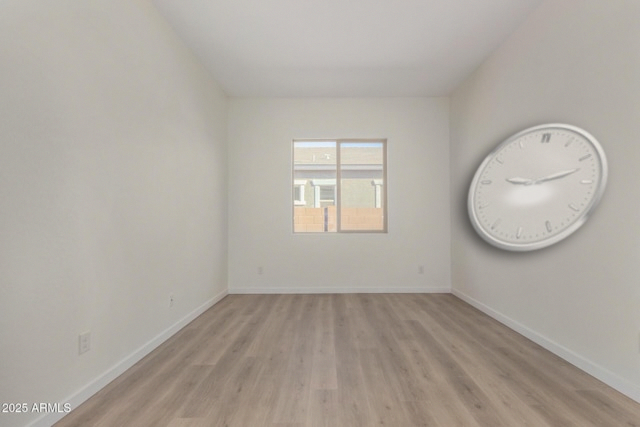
9:12
